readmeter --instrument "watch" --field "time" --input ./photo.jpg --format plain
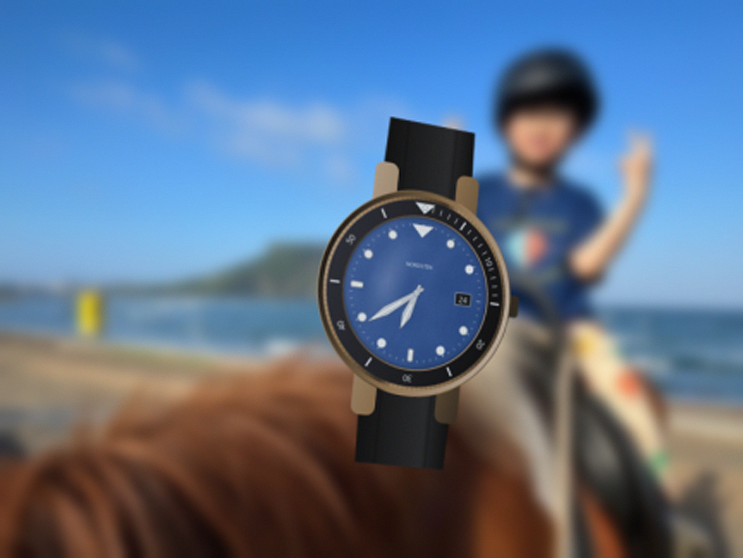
6:39
